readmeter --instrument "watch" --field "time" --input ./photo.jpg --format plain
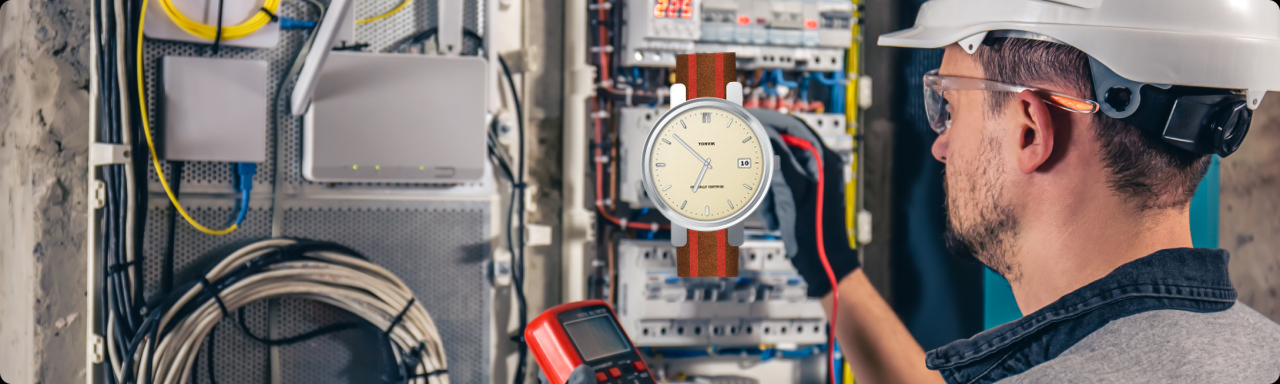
6:52
